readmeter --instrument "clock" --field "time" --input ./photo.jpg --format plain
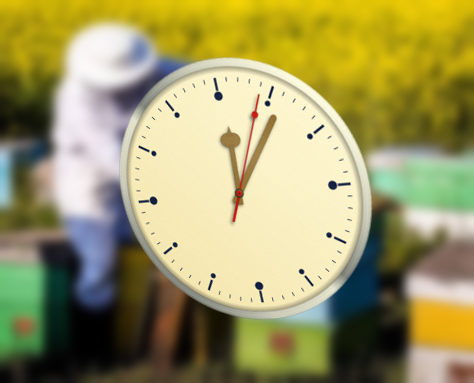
12:06:04
